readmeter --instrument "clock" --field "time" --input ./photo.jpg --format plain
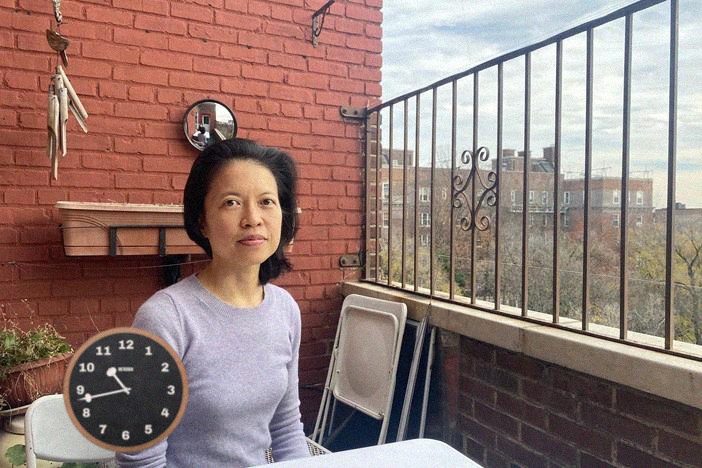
10:43
